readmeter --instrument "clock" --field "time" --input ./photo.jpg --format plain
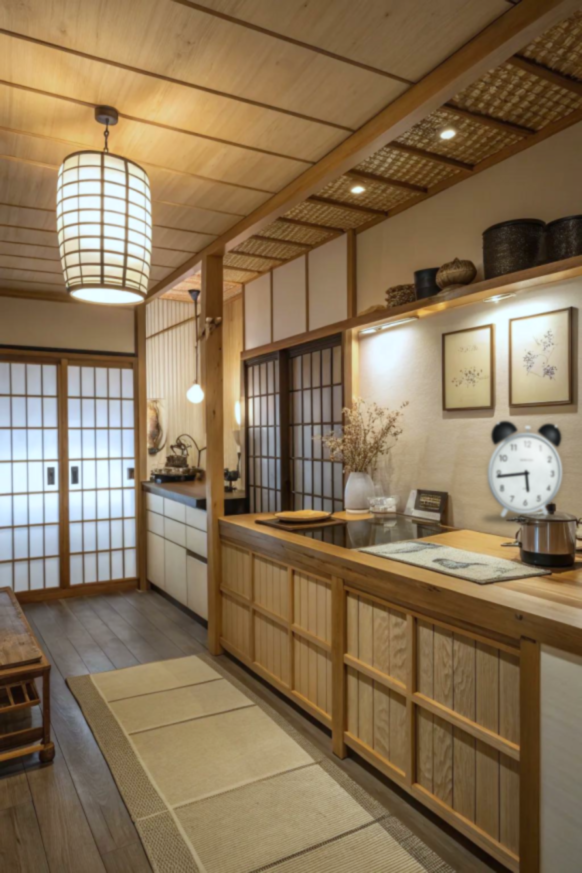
5:44
